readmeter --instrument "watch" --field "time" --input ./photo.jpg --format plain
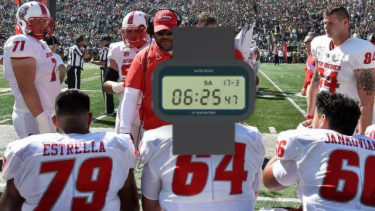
6:25:47
